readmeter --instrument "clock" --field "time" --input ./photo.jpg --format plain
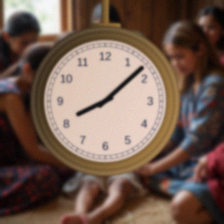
8:08
